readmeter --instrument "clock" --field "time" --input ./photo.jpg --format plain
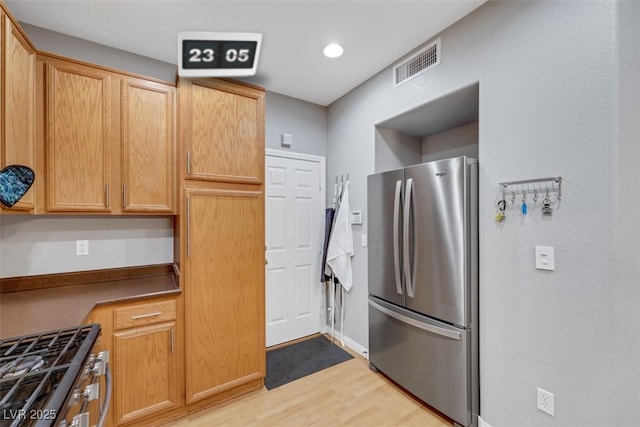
23:05
